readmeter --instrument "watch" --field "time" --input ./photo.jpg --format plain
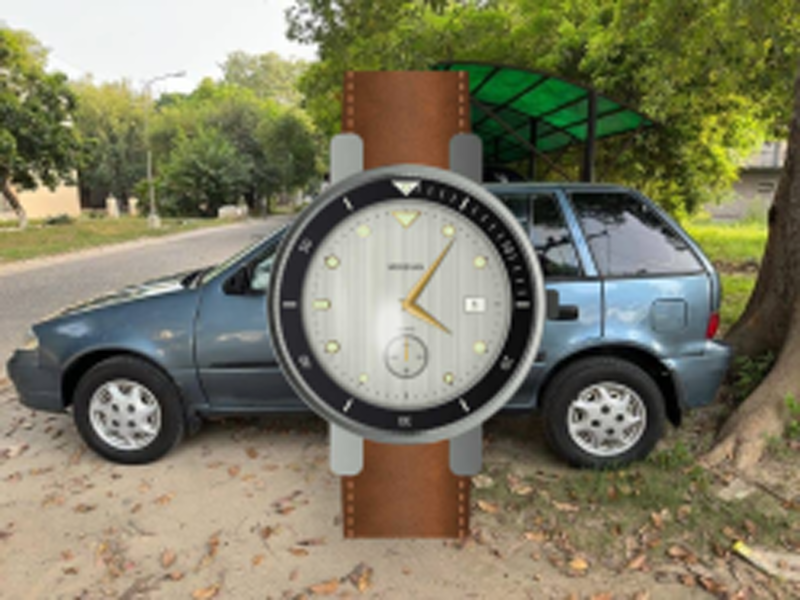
4:06
